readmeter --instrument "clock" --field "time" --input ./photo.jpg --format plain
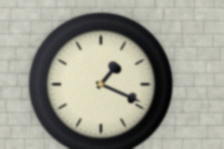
1:19
